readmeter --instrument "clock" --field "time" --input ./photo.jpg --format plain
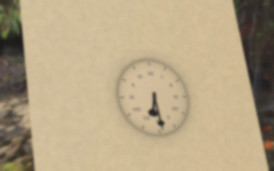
6:29
